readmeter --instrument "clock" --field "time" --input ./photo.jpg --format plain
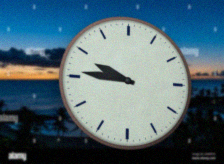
9:46
